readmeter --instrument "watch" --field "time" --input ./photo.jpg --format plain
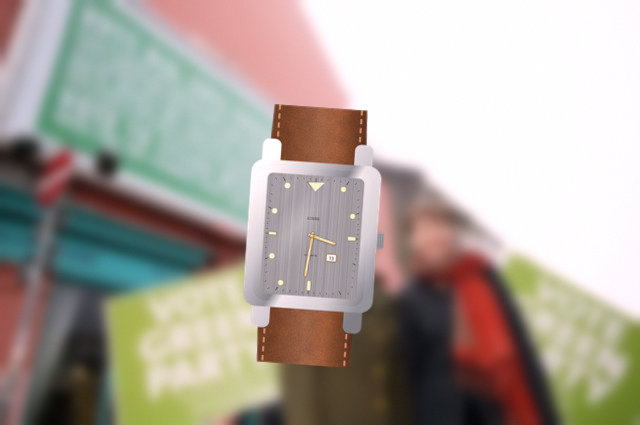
3:31
